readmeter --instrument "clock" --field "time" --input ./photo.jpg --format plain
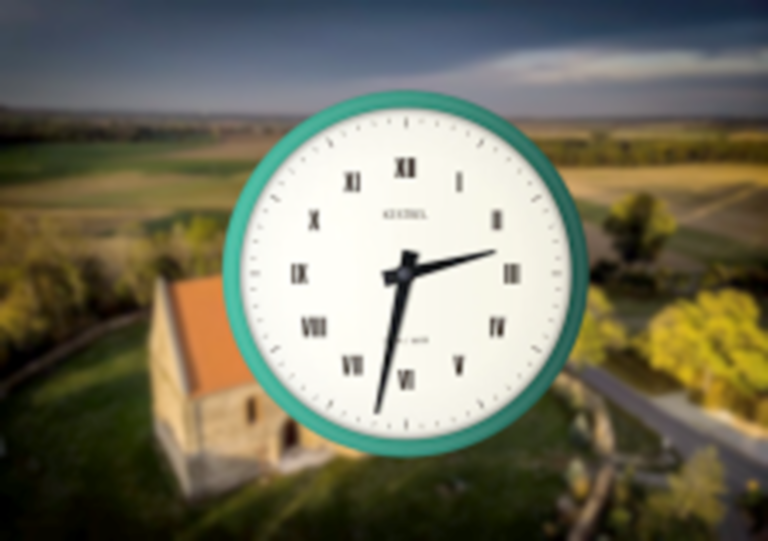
2:32
